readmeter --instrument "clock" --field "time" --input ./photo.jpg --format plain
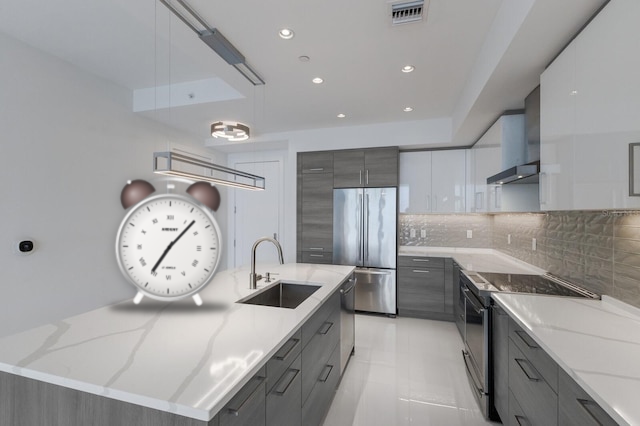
7:07
